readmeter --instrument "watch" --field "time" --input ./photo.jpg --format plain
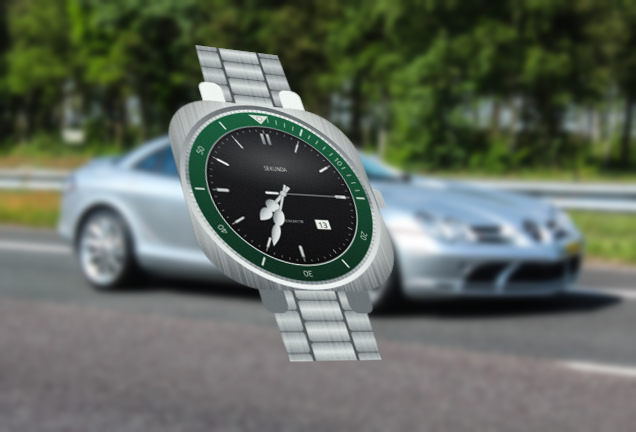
7:34:15
